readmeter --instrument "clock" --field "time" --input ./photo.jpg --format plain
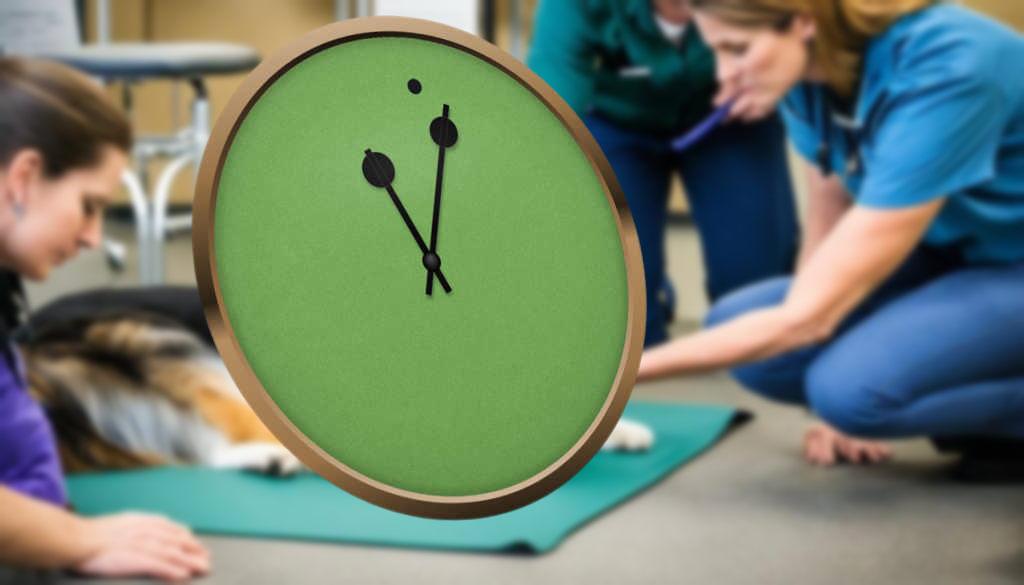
11:02
